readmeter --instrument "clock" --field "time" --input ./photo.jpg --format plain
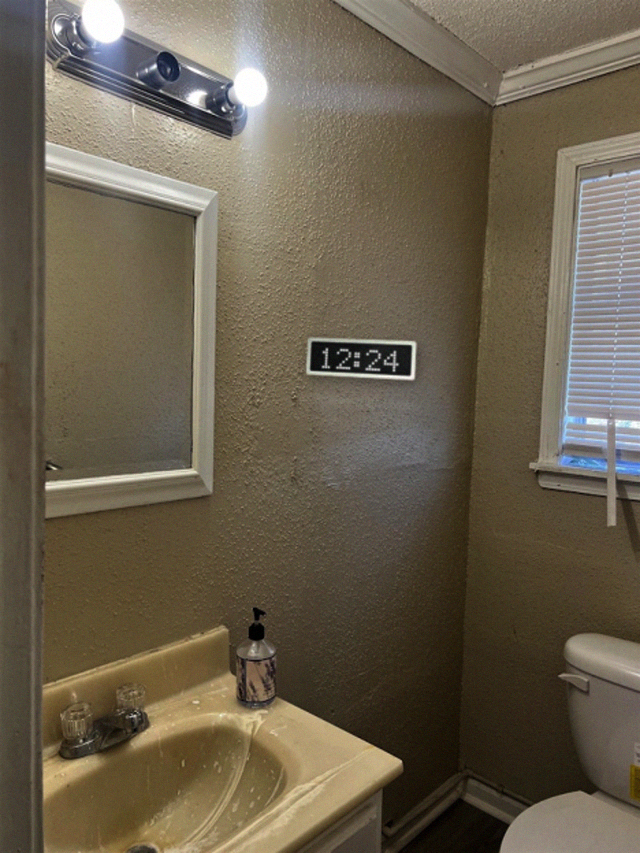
12:24
